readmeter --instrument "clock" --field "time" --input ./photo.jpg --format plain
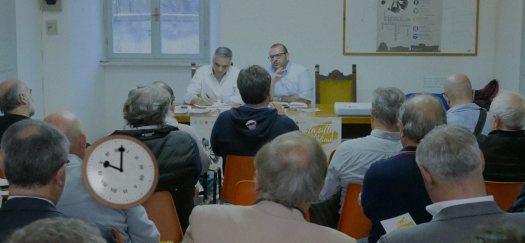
10:02
